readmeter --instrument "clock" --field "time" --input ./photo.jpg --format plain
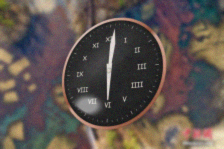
6:01
